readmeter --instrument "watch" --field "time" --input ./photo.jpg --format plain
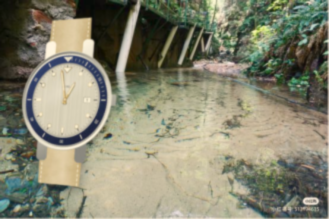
12:58
